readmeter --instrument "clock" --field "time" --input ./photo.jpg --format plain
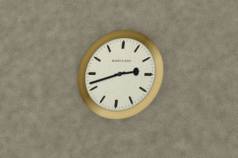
2:42
